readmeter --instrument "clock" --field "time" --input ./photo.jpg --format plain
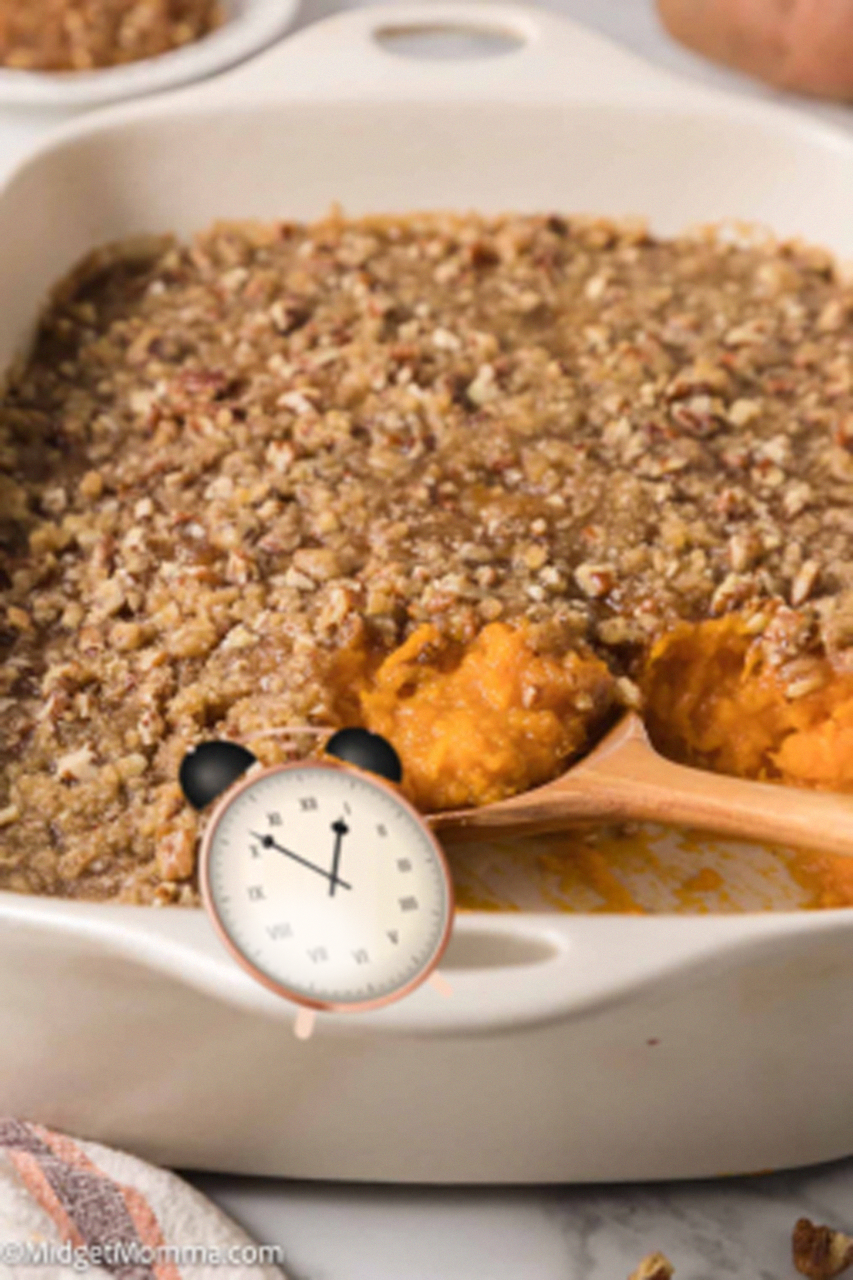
12:52
